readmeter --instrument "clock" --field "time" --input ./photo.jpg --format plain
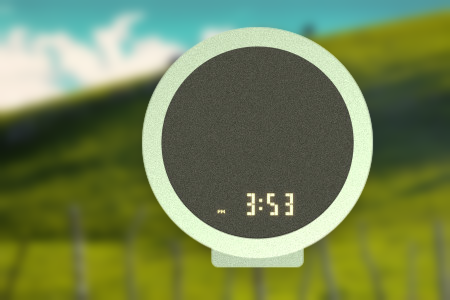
3:53
